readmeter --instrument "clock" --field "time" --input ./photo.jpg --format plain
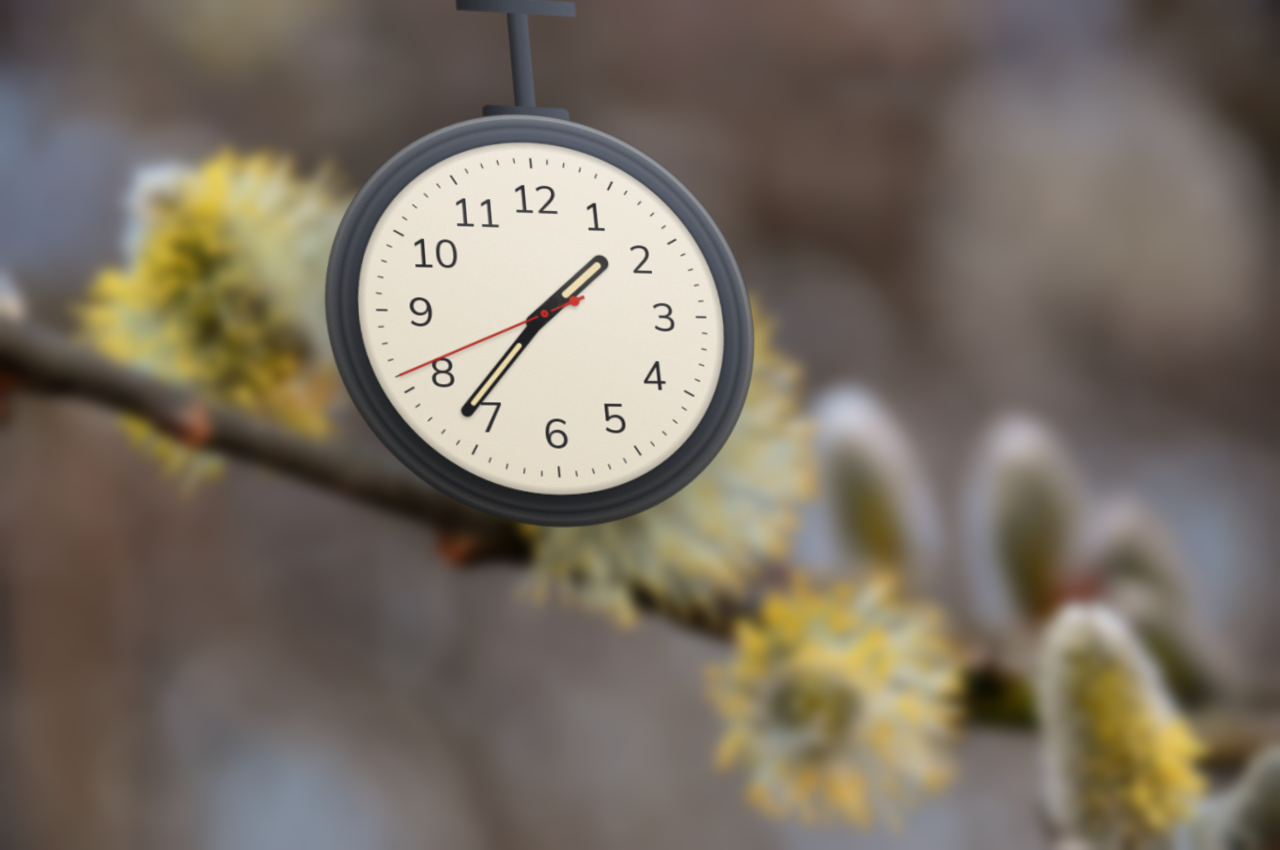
1:36:41
